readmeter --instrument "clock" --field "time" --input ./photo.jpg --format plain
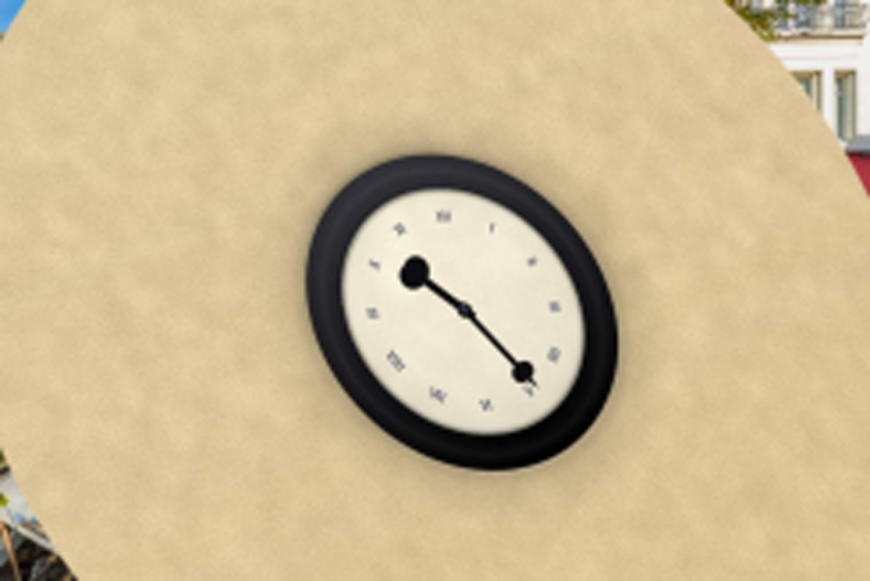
10:24
